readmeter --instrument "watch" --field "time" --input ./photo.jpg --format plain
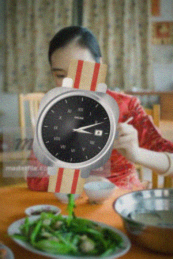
3:11
